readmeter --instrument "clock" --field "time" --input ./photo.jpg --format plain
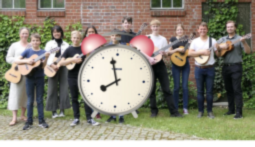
7:58
